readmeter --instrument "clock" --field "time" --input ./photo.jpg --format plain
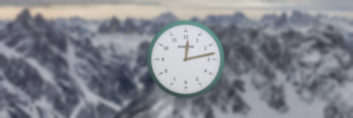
12:13
